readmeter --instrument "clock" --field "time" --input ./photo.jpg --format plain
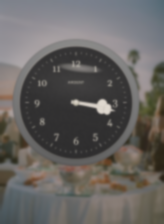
3:17
